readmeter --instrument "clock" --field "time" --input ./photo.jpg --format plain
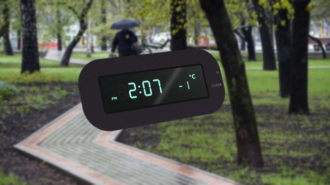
2:07
